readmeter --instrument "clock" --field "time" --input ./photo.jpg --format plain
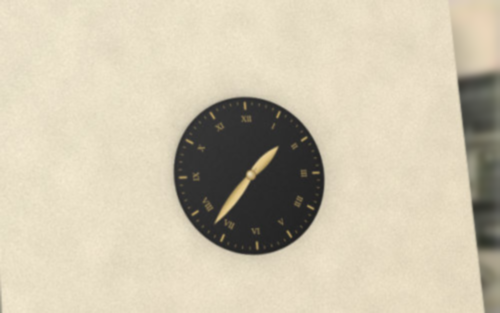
1:37
